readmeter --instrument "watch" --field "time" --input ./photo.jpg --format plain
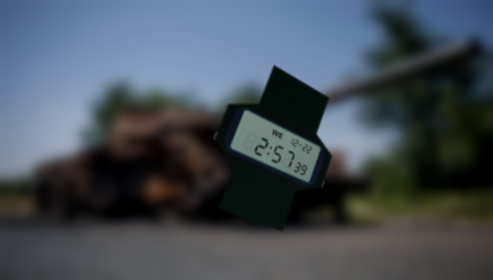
2:57:39
